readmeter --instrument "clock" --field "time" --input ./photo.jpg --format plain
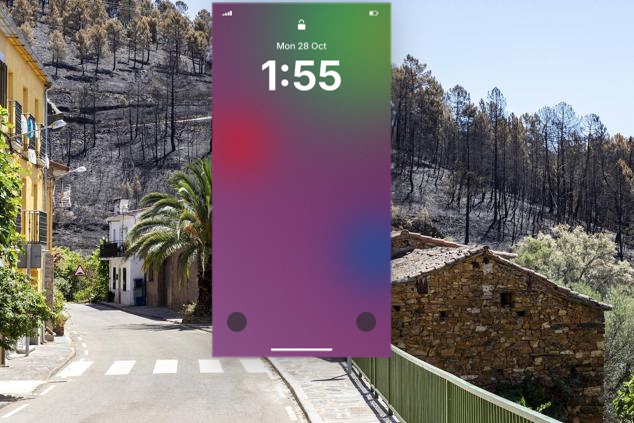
1:55
